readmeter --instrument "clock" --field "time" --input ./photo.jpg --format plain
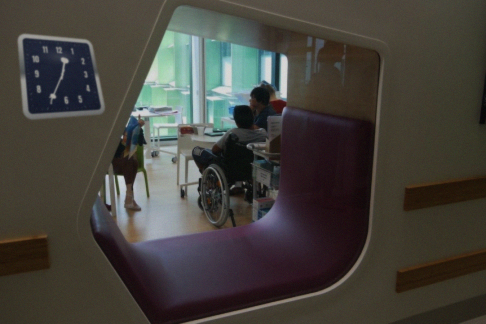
12:35
